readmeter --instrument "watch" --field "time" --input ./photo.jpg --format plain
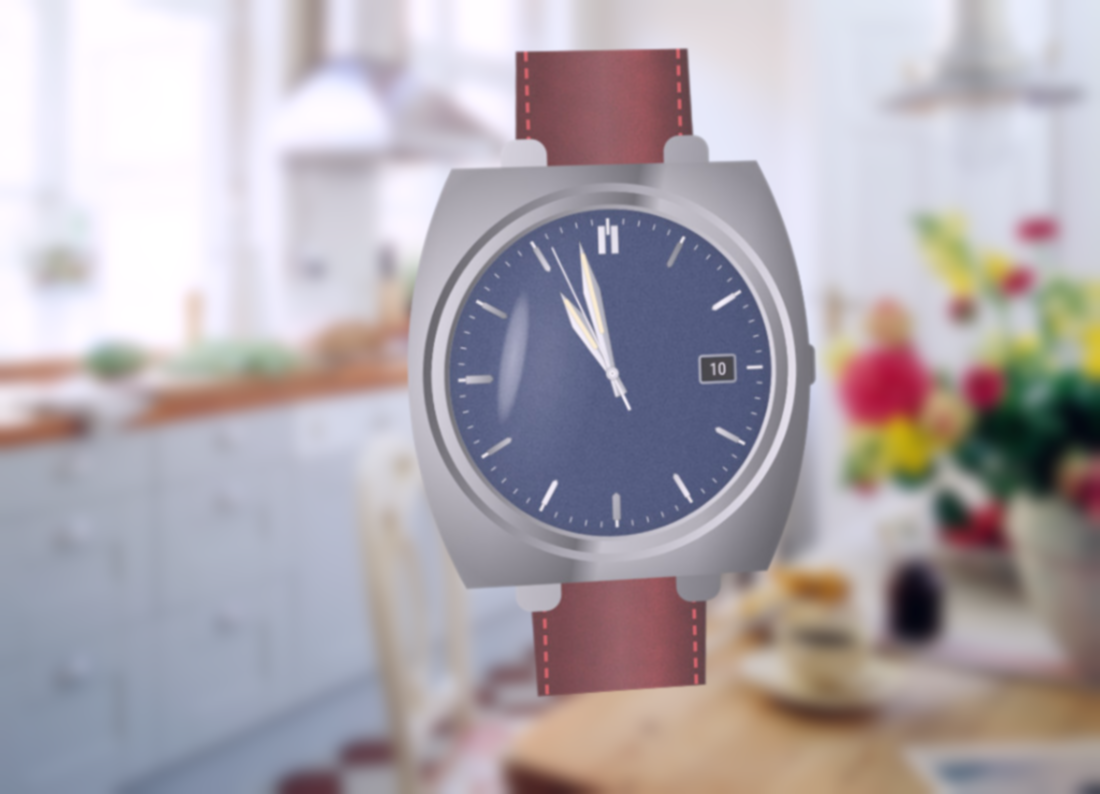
10:57:56
